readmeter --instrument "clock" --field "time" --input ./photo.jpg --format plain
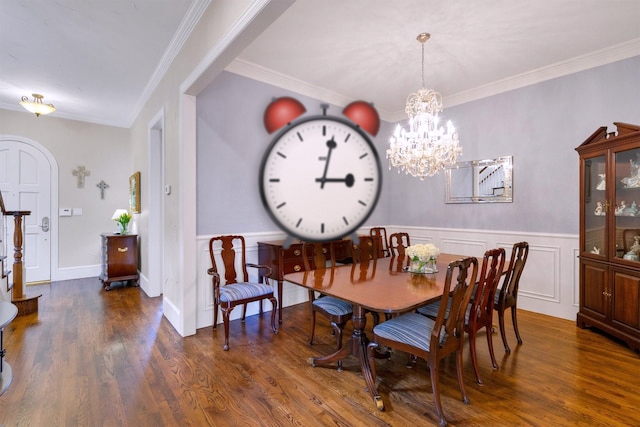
3:02
